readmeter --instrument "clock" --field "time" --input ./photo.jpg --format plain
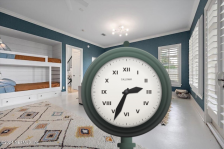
2:34
